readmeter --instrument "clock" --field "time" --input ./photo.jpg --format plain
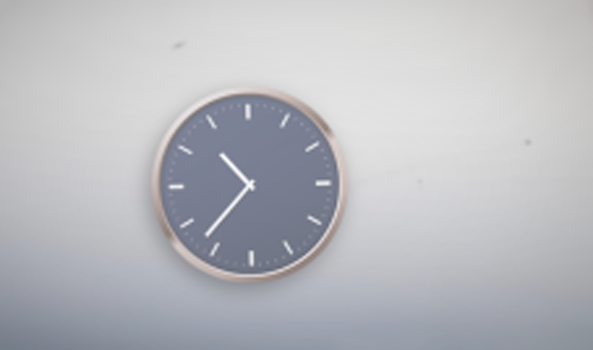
10:37
